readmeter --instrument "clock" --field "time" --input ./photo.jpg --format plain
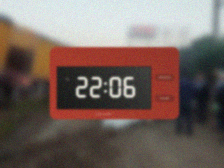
22:06
